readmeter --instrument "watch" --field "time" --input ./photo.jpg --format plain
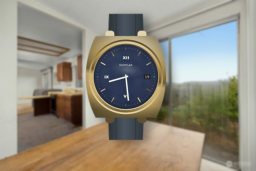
8:29
